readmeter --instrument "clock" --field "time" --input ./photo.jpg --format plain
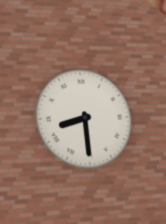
8:30
